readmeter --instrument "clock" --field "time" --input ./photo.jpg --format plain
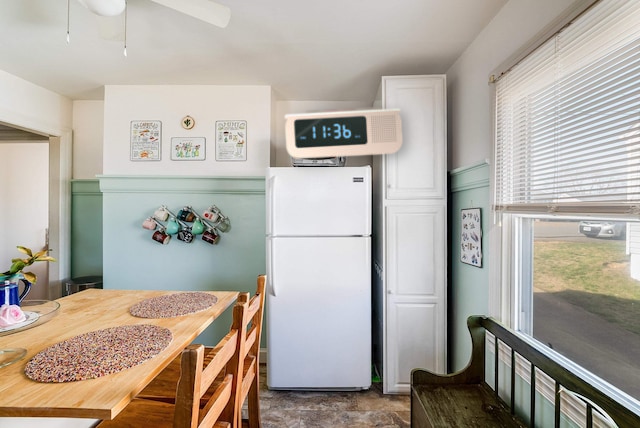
11:36
